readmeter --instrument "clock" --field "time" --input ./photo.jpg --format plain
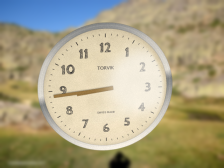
8:44
